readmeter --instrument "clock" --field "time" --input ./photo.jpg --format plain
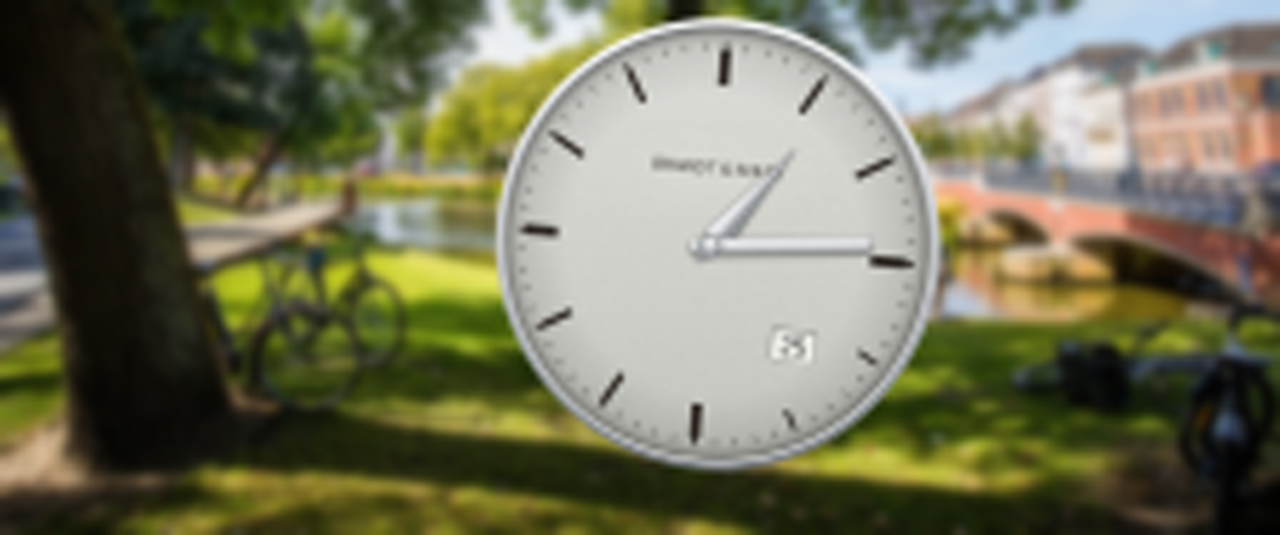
1:14
